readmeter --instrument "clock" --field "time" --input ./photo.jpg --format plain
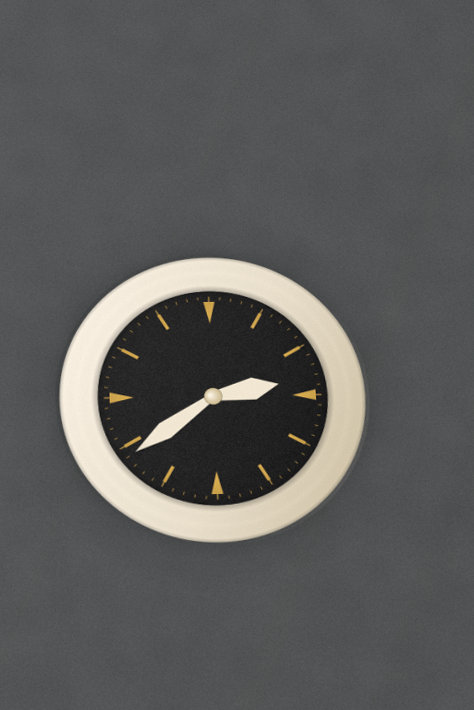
2:39
